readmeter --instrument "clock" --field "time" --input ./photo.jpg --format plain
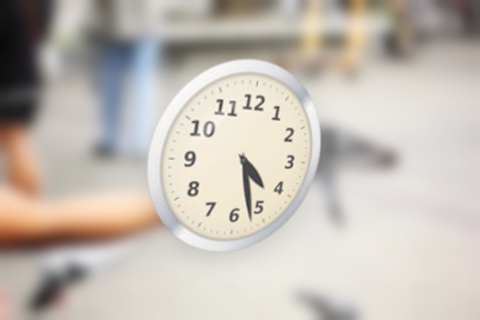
4:27
